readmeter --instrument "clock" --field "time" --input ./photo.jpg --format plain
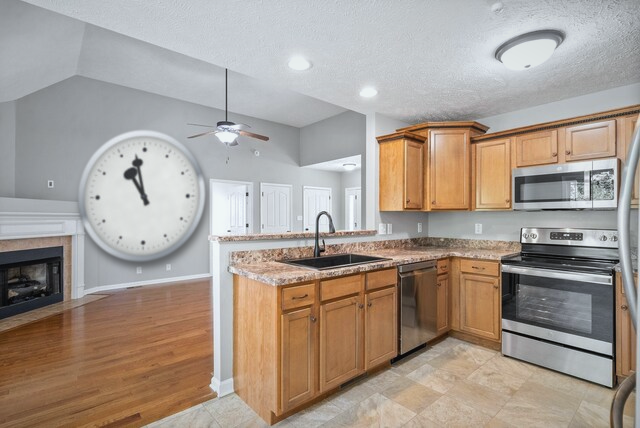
10:58
